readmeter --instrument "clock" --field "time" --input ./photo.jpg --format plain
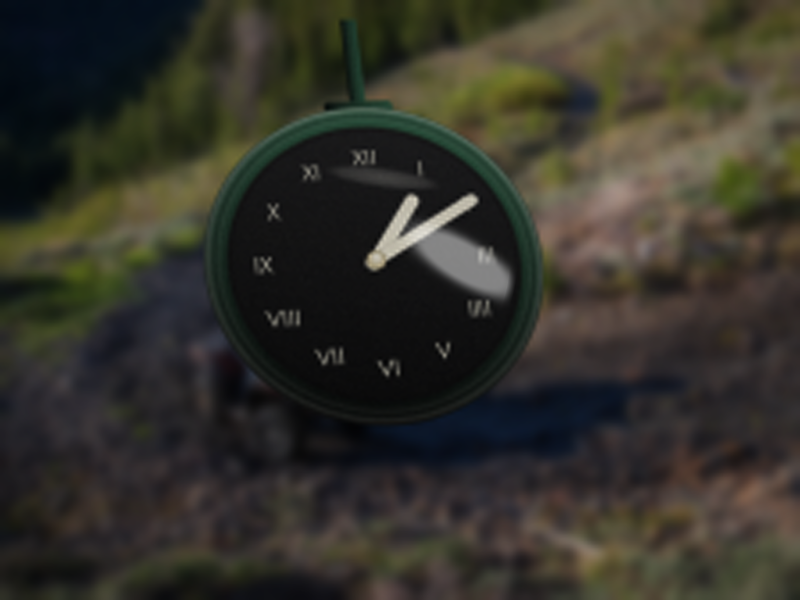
1:10
